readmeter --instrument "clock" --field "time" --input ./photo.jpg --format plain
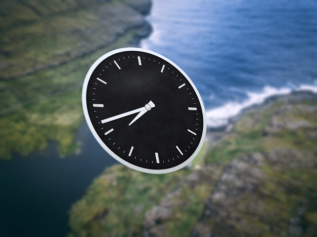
7:42
